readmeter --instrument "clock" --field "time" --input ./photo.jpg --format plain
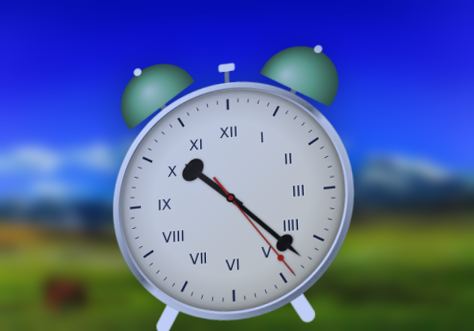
10:22:24
